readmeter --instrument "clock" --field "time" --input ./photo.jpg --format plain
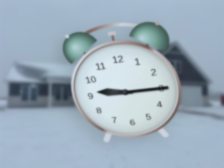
9:15
